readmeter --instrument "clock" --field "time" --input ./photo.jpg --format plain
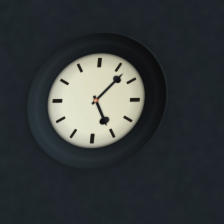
5:07
